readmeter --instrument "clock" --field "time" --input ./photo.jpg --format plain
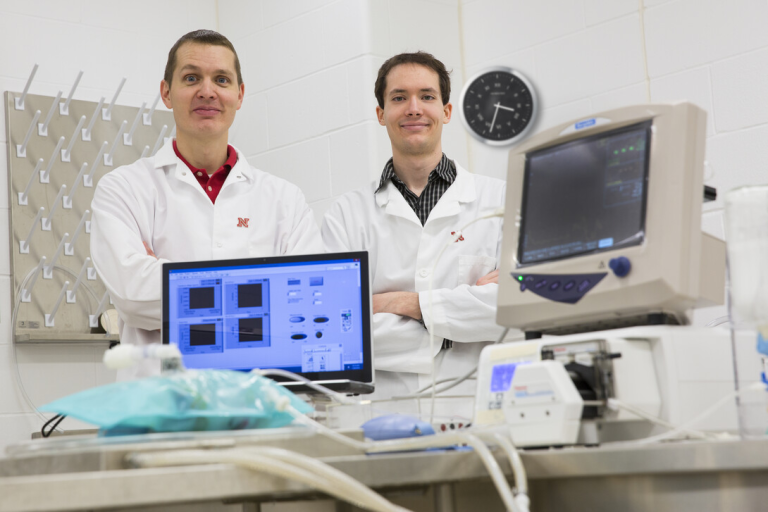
3:33
